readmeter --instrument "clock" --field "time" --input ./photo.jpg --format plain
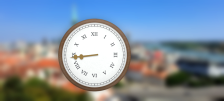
8:44
